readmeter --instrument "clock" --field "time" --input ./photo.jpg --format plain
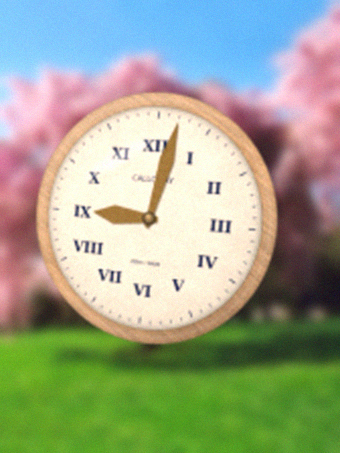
9:02
